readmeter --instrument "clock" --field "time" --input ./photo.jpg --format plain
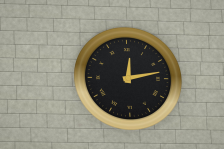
12:13
